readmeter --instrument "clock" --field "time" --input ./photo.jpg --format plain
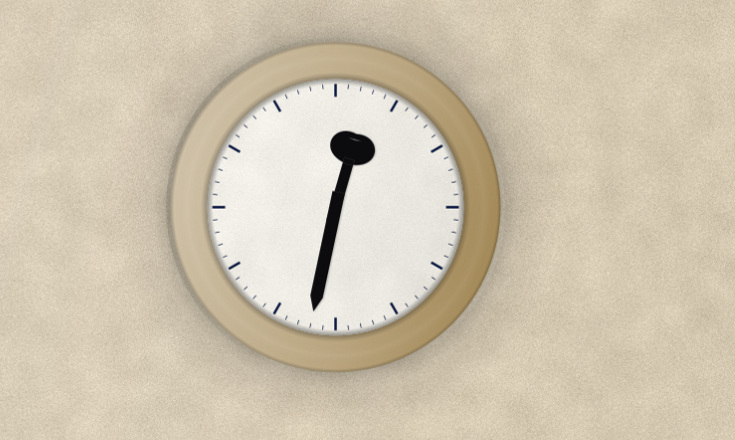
12:32
